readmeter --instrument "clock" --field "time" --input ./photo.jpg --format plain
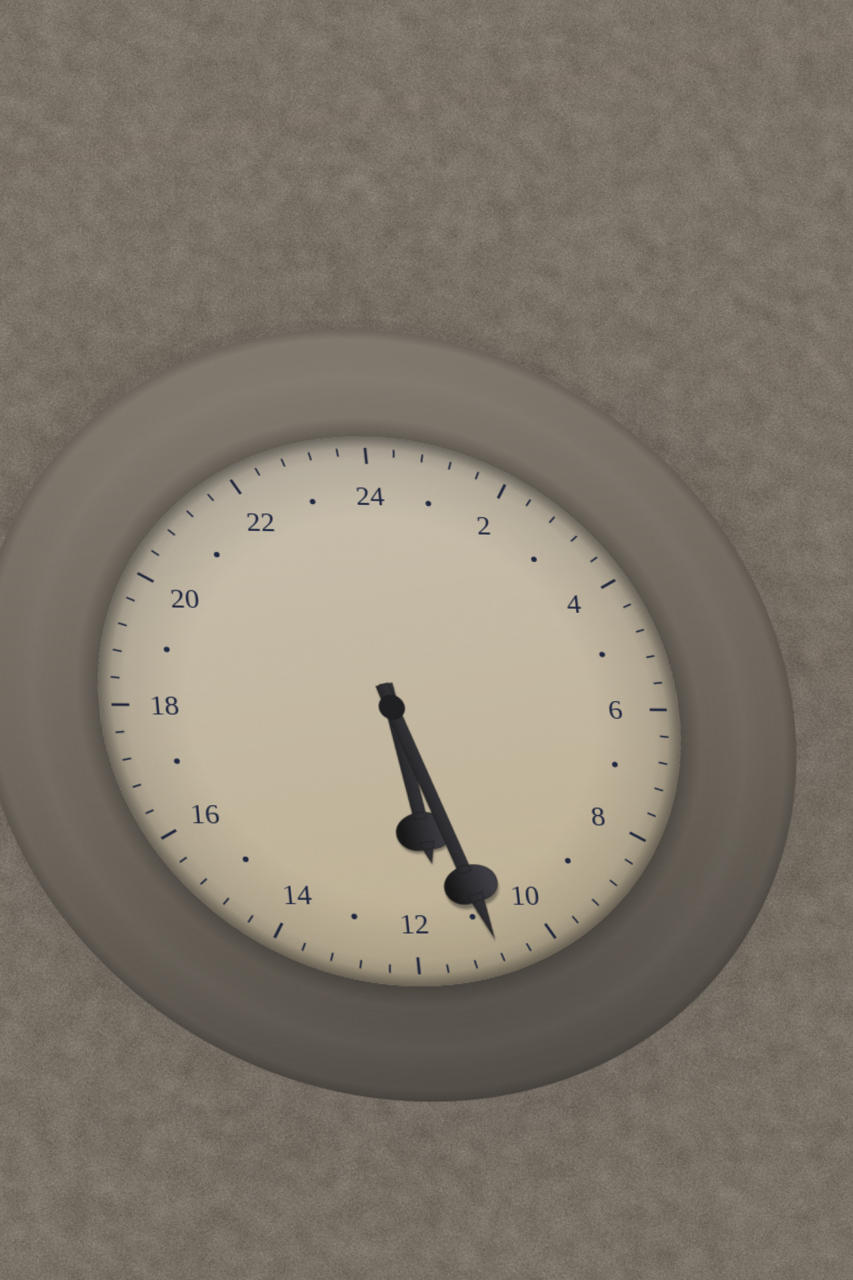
11:27
